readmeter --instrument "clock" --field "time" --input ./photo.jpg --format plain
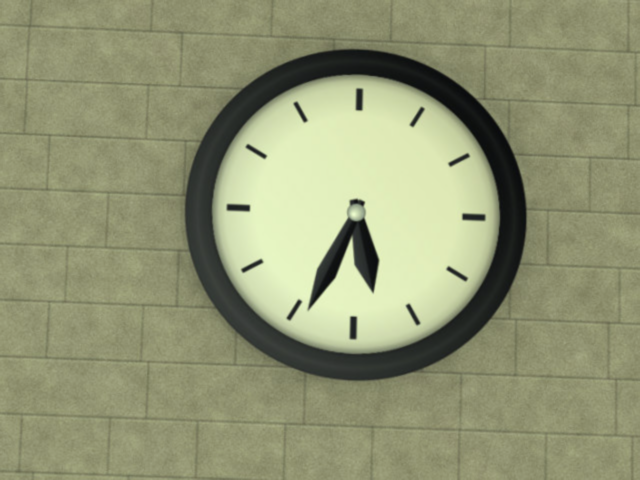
5:34
